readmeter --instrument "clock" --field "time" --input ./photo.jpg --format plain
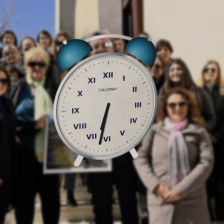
6:32
